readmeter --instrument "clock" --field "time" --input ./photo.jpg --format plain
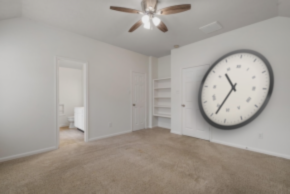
10:34
